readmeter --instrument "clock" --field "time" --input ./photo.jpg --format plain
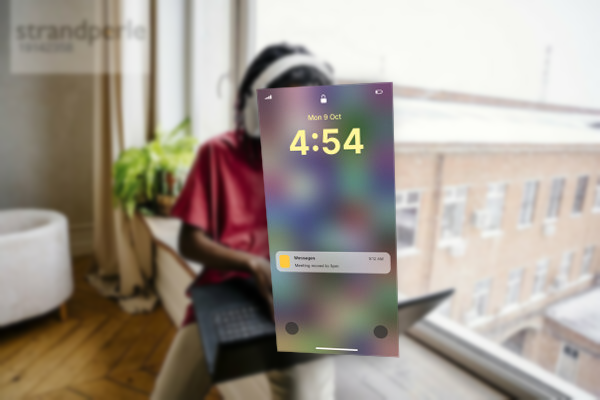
4:54
